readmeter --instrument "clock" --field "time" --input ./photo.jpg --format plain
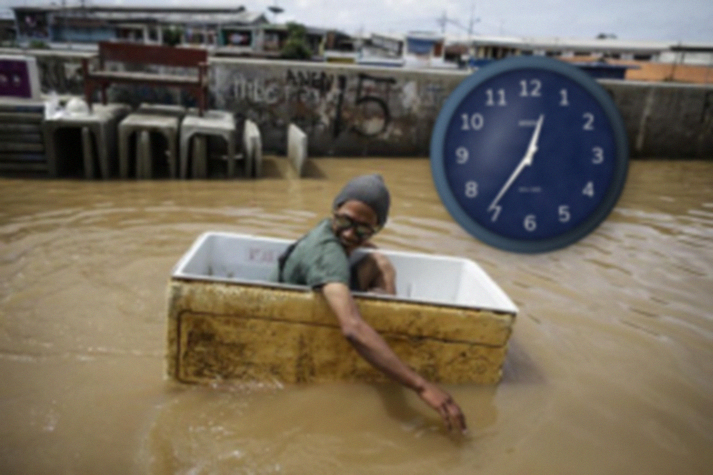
12:36
